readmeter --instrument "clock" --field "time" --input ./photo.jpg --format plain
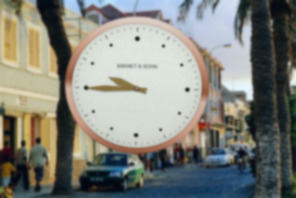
9:45
